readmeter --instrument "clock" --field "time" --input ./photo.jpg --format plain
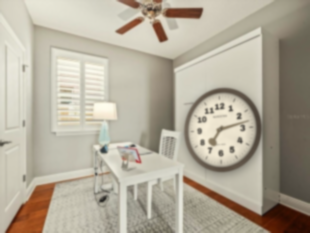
7:13
